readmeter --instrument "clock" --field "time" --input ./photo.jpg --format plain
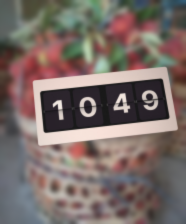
10:49
